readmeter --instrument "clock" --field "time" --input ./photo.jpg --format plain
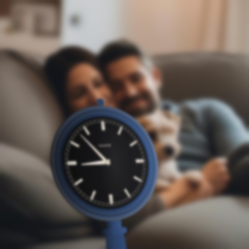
8:53
